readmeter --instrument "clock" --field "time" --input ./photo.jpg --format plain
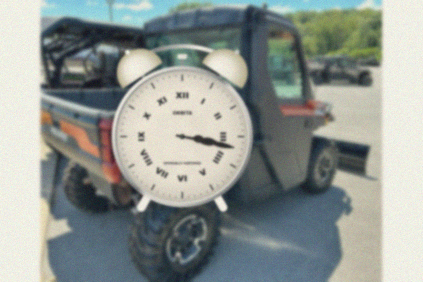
3:17
